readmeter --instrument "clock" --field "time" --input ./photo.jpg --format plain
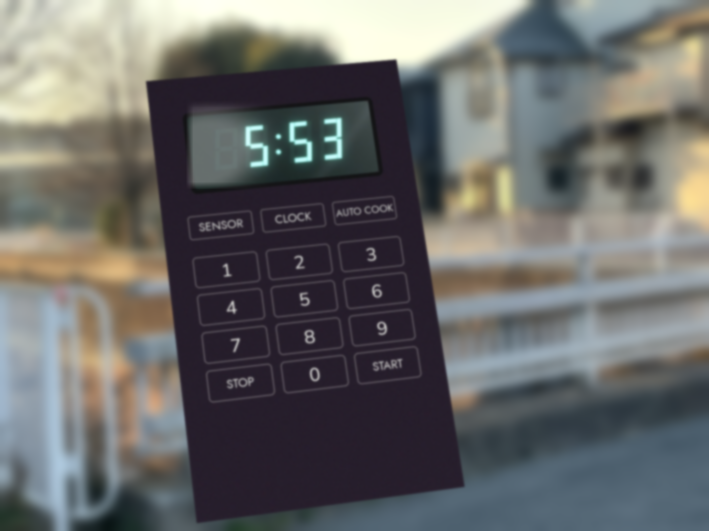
5:53
